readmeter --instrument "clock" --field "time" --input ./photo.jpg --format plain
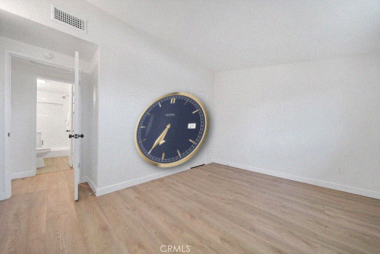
6:35
